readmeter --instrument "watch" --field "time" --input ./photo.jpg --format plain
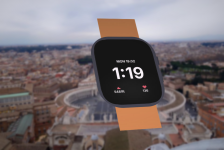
1:19
